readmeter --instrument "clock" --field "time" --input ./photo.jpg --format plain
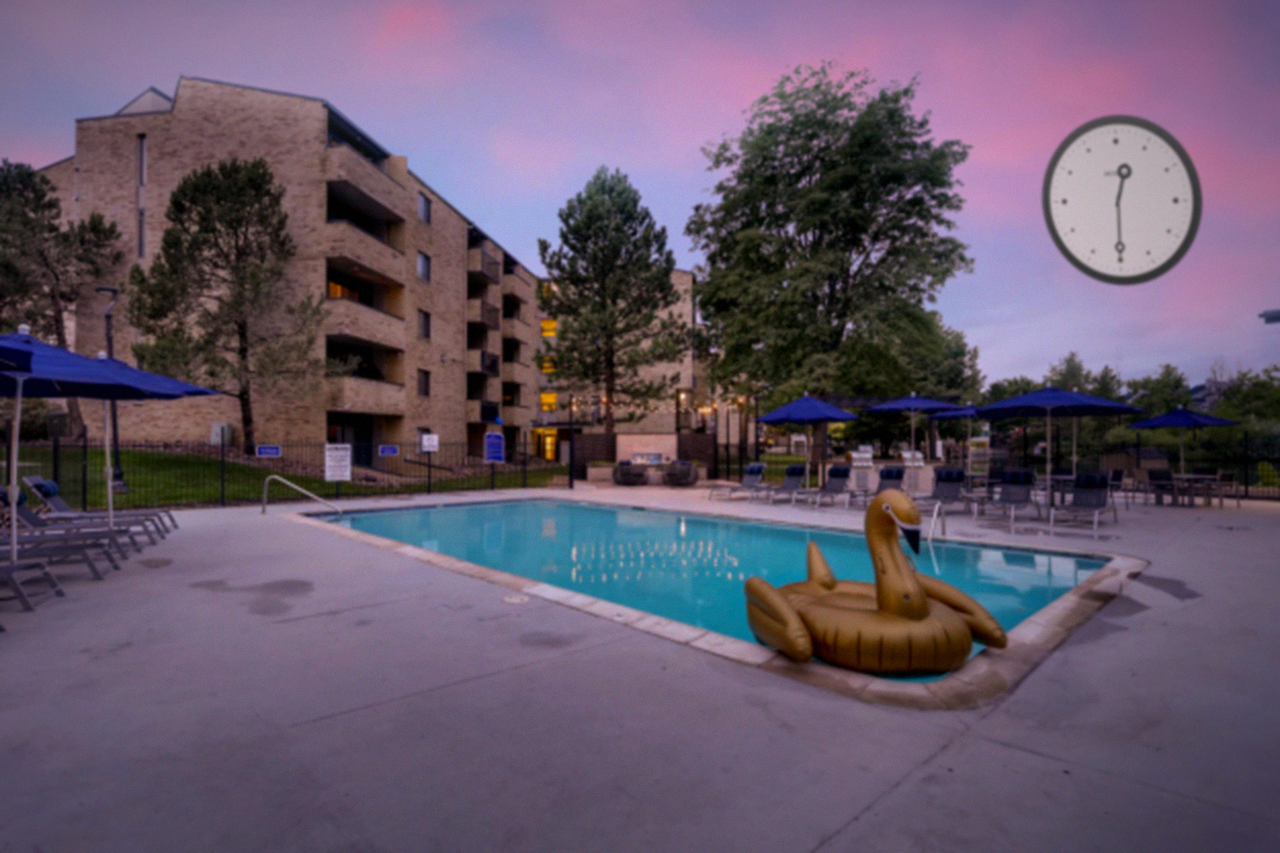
12:30
